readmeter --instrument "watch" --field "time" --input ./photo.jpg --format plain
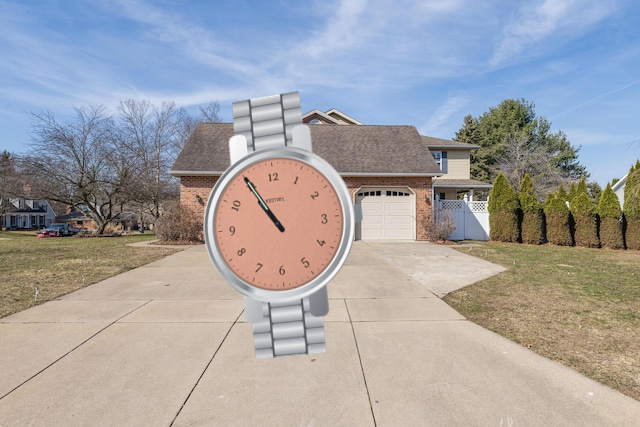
10:55
